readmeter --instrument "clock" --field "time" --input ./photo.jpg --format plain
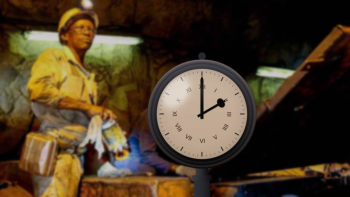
2:00
